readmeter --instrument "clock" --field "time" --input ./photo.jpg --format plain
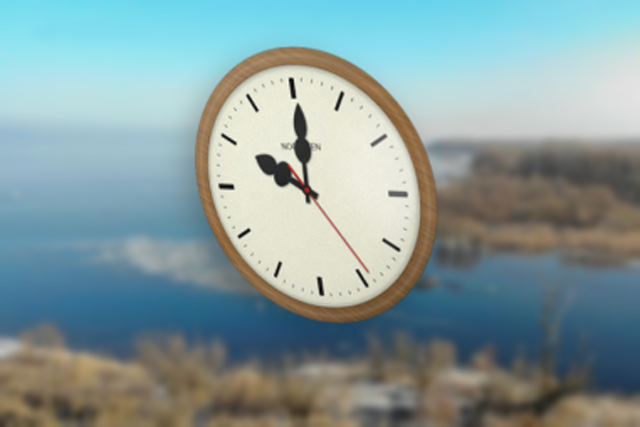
10:00:24
